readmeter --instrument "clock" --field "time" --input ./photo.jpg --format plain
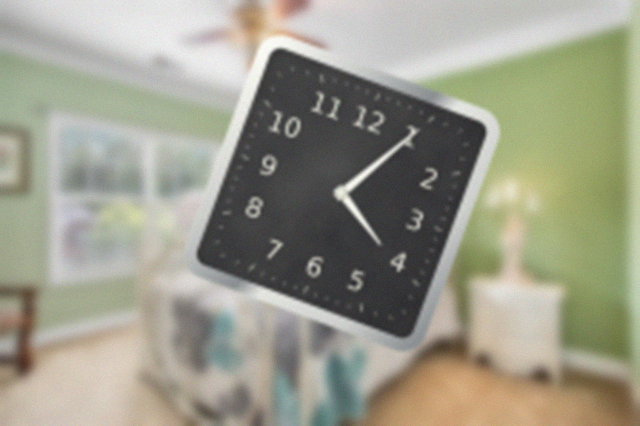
4:05
